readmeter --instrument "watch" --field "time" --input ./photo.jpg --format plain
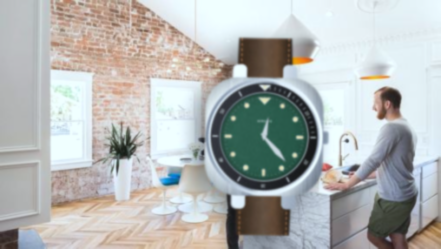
12:23
